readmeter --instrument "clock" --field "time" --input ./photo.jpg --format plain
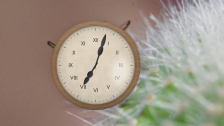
7:03
